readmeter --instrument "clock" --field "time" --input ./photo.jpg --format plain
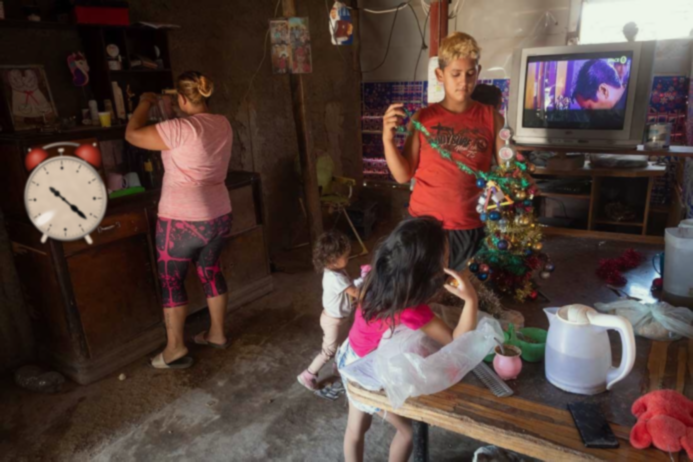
10:22
